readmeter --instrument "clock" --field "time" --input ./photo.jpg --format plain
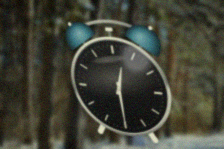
12:30
